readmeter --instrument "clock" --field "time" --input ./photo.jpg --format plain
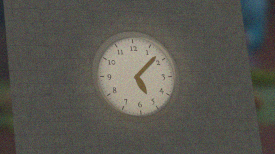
5:08
